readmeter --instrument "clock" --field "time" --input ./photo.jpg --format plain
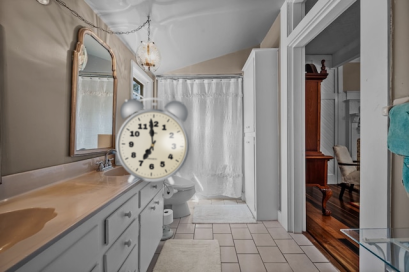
6:59
